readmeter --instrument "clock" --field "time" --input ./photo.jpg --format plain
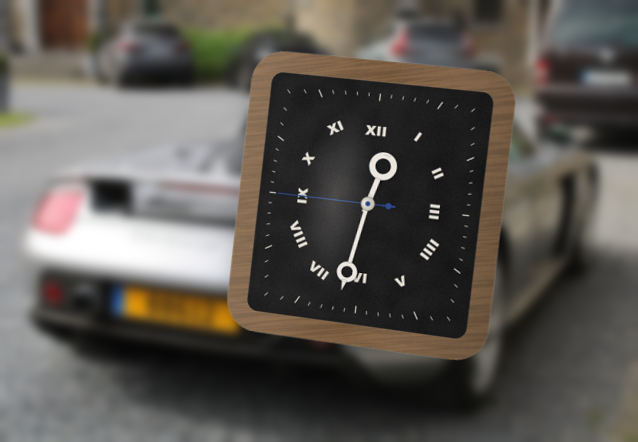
12:31:45
